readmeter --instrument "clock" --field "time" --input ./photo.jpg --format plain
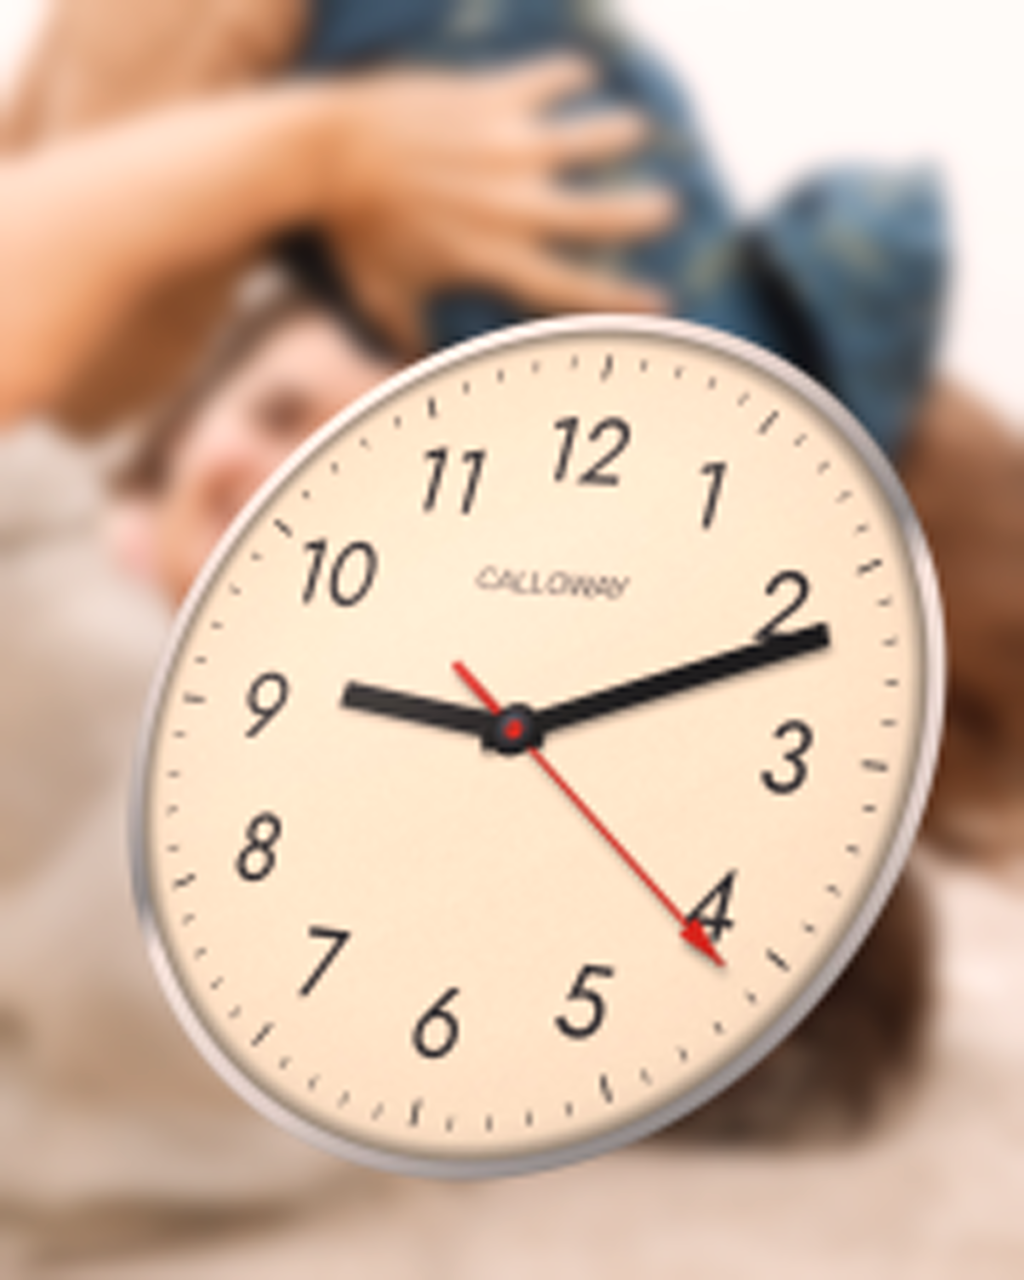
9:11:21
